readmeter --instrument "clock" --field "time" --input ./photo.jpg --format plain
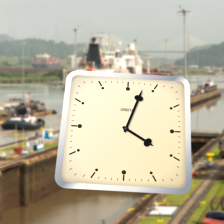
4:03
